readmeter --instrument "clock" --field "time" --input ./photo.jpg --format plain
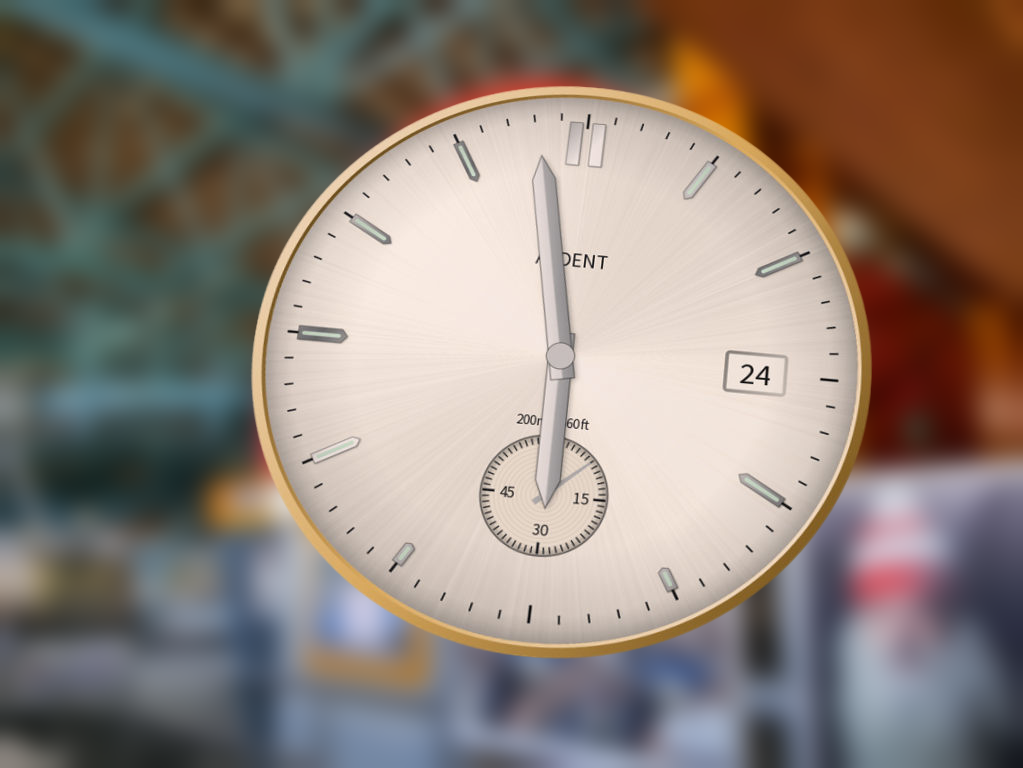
5:58:08
